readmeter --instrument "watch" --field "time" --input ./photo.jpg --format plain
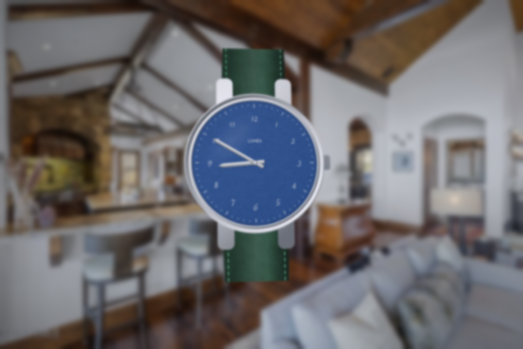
8:50
